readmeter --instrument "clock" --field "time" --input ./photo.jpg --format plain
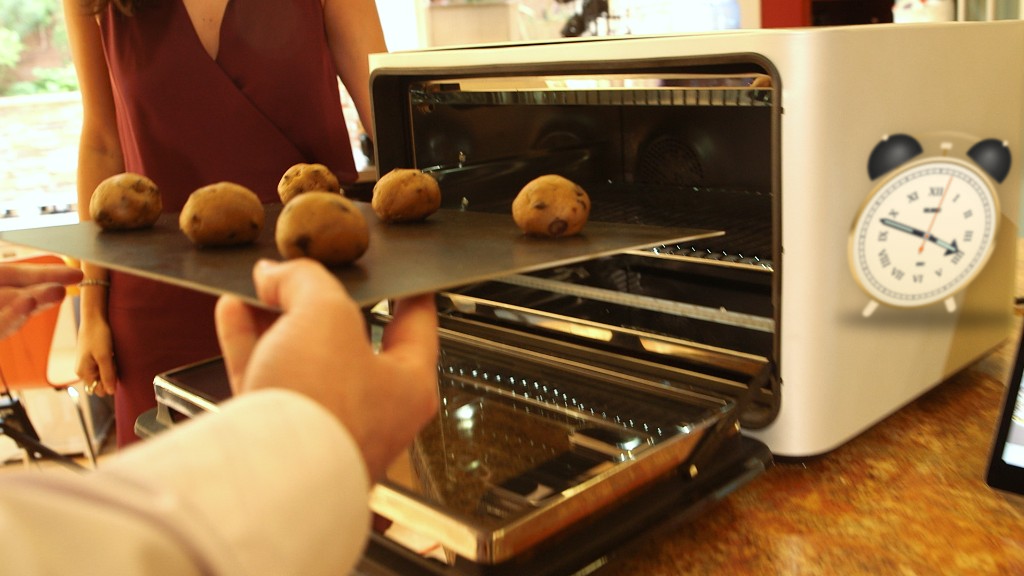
3:48:02
